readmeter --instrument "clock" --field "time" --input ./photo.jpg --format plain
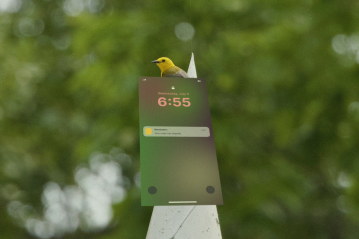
6:55
